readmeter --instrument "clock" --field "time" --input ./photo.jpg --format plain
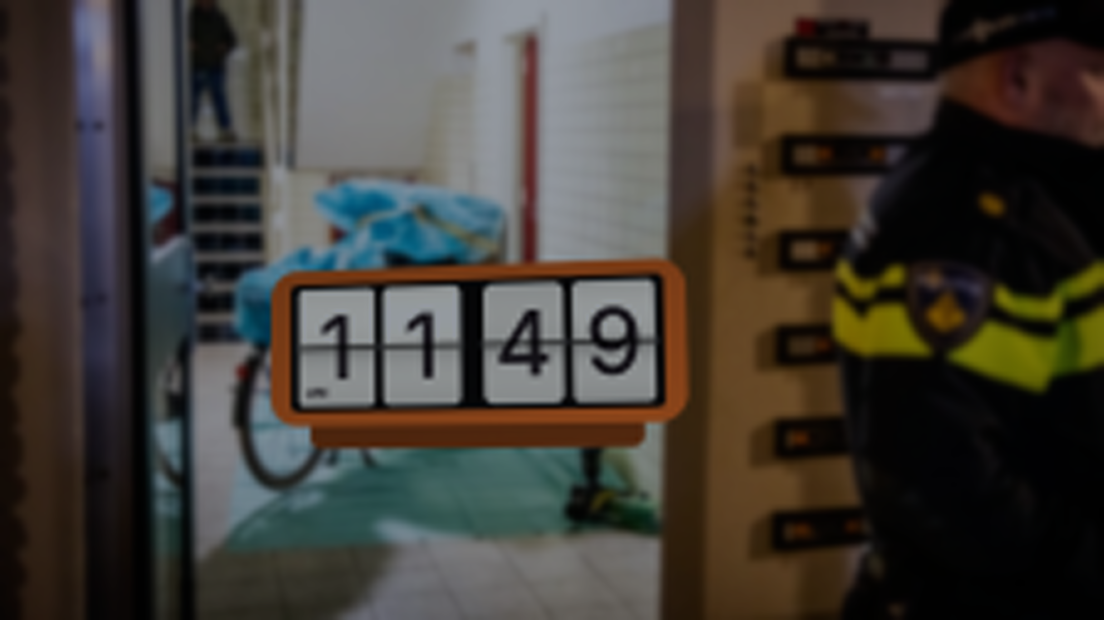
11:49
